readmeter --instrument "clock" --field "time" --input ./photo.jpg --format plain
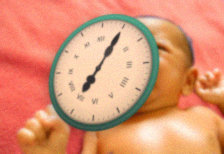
7:05
